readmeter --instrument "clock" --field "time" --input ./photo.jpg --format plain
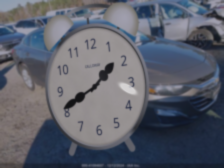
1:41
